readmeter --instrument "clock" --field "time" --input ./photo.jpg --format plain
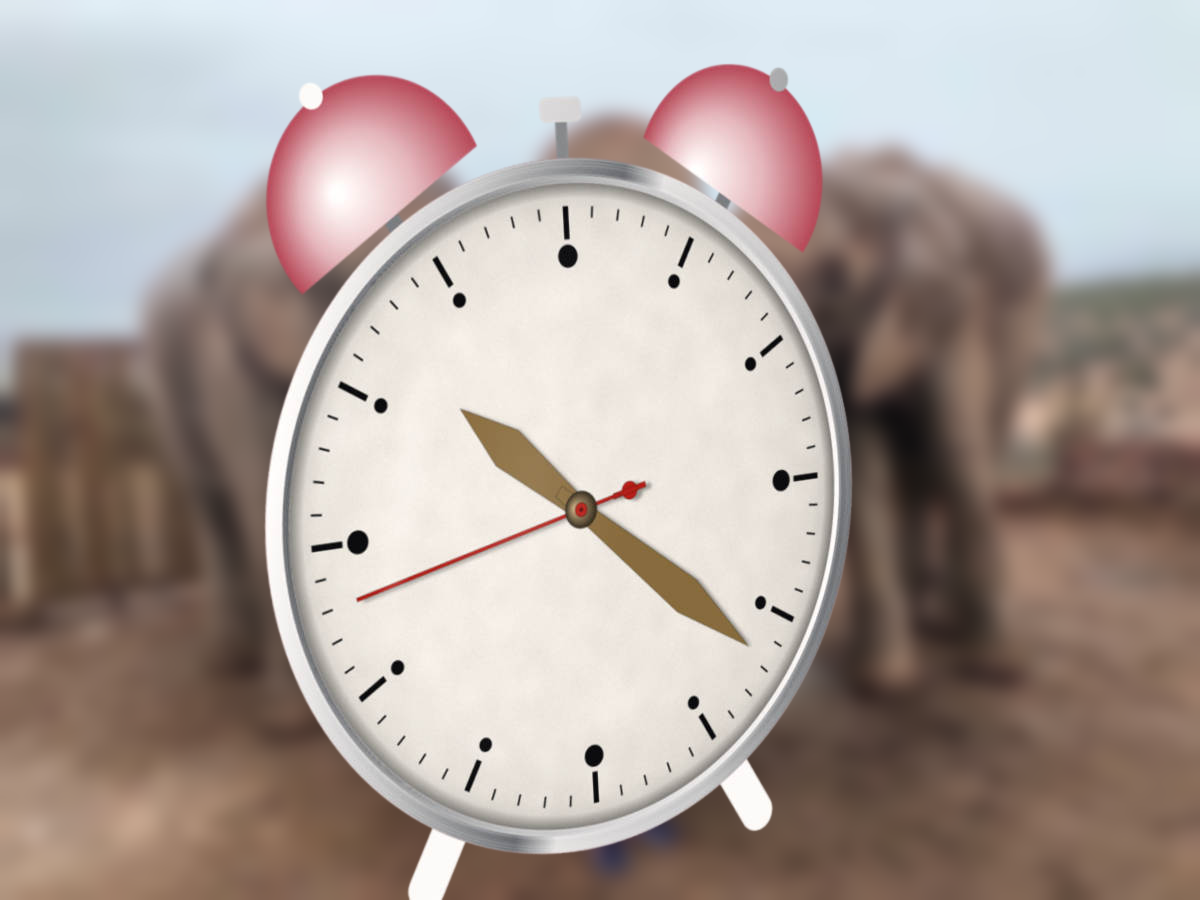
10:21:43
